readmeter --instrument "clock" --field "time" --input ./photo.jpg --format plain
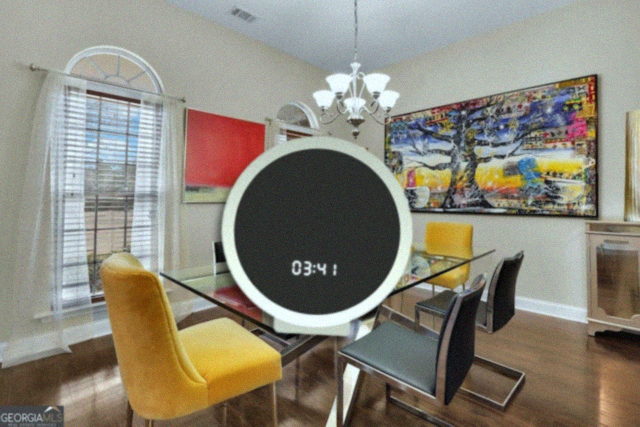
3:41
